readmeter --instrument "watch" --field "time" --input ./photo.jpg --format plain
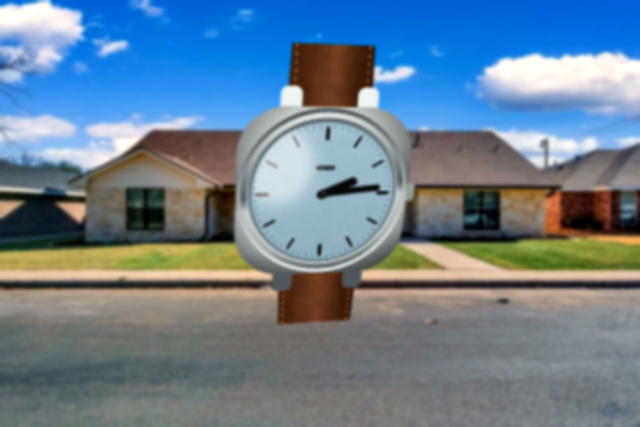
2:14
